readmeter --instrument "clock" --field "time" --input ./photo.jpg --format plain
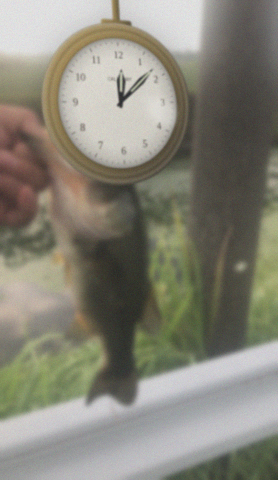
12:08
